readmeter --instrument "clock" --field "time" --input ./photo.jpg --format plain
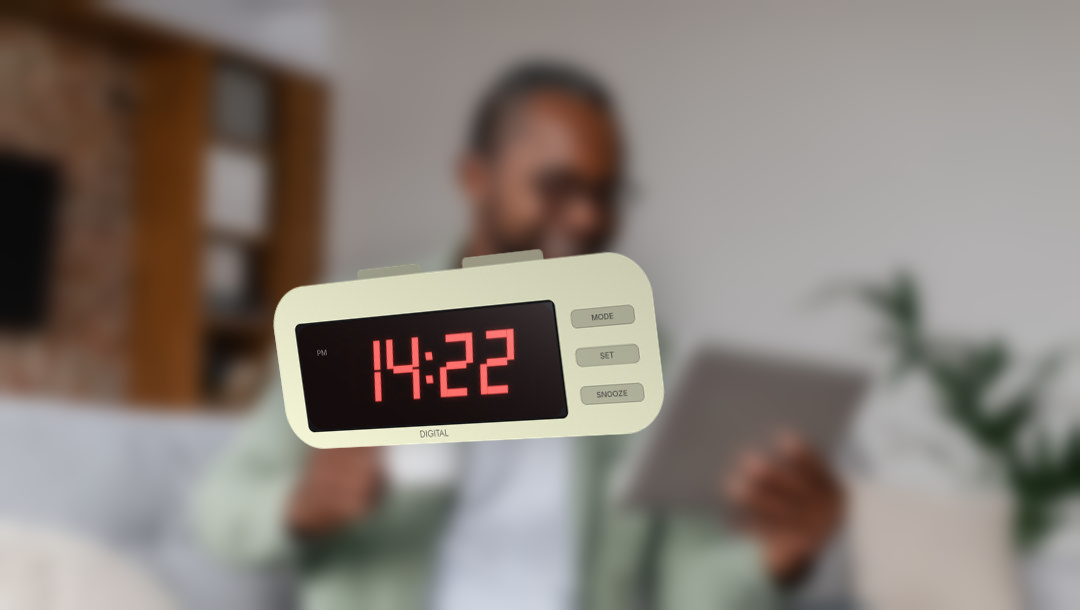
14:22
